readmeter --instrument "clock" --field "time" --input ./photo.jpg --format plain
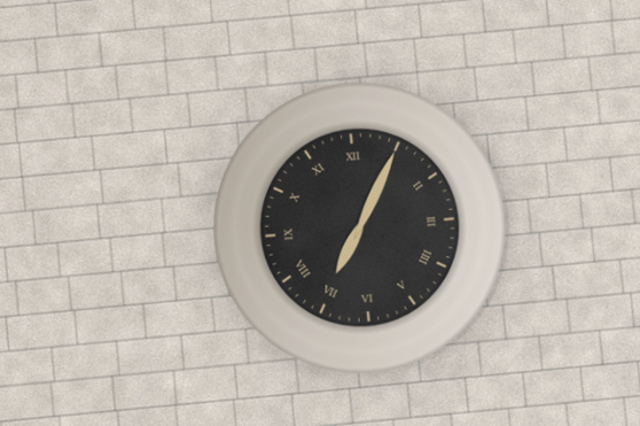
7:05
